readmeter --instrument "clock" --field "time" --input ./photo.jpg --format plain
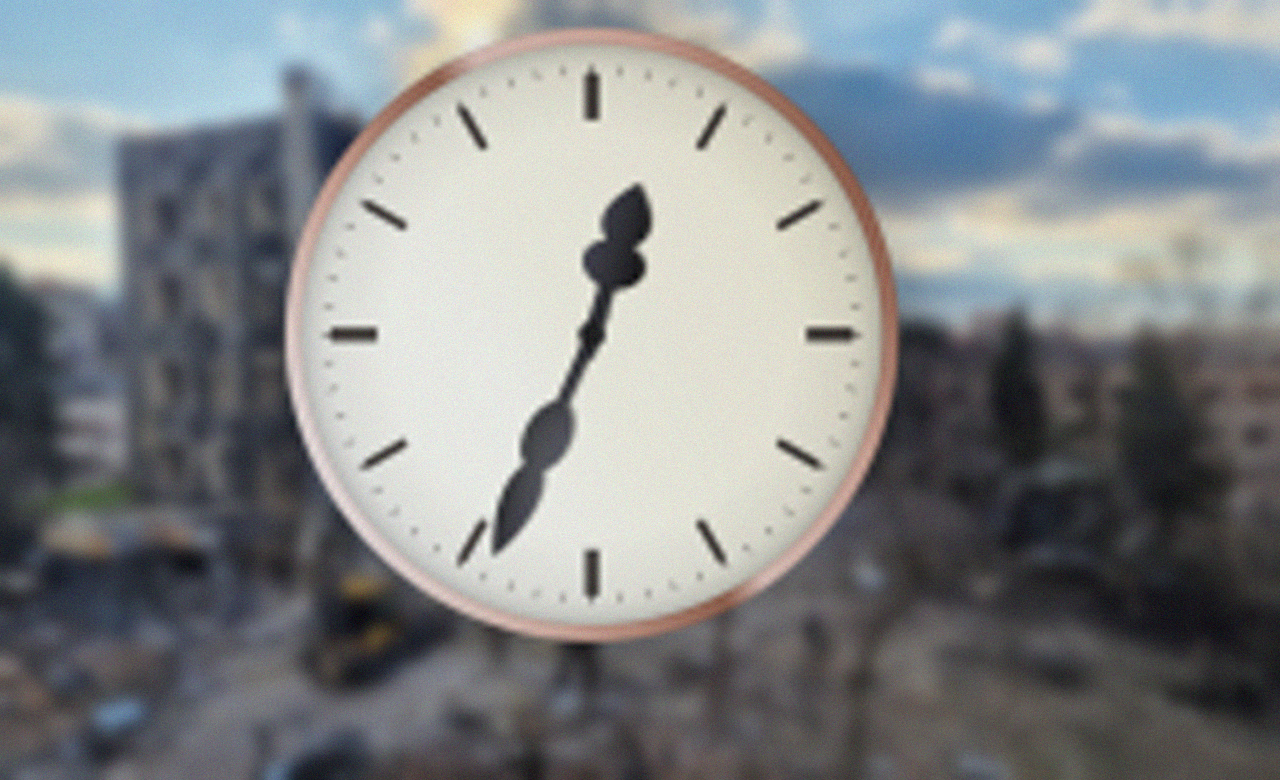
12:34
